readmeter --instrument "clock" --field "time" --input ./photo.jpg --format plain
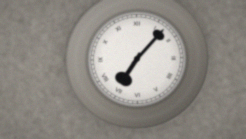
7:07
